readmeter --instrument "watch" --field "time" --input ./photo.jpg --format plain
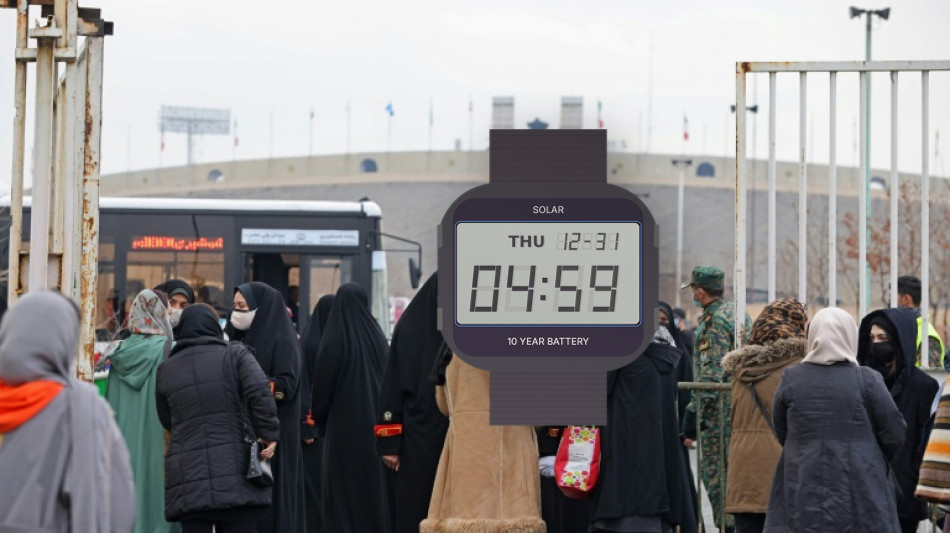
4:59
